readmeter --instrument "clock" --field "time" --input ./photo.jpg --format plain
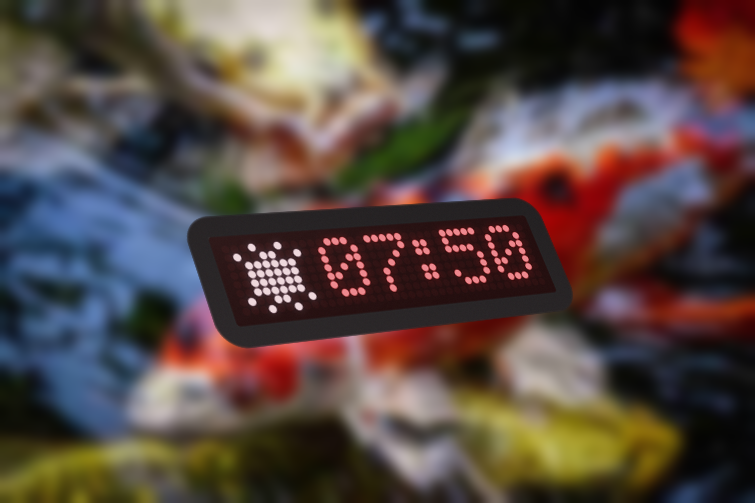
7:50
